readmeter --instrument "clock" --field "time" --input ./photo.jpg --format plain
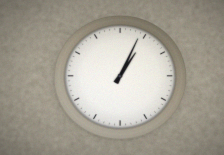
1:04
